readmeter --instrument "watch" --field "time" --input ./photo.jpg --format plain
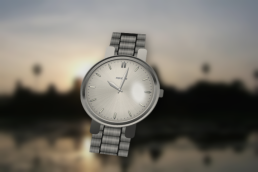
10:02
